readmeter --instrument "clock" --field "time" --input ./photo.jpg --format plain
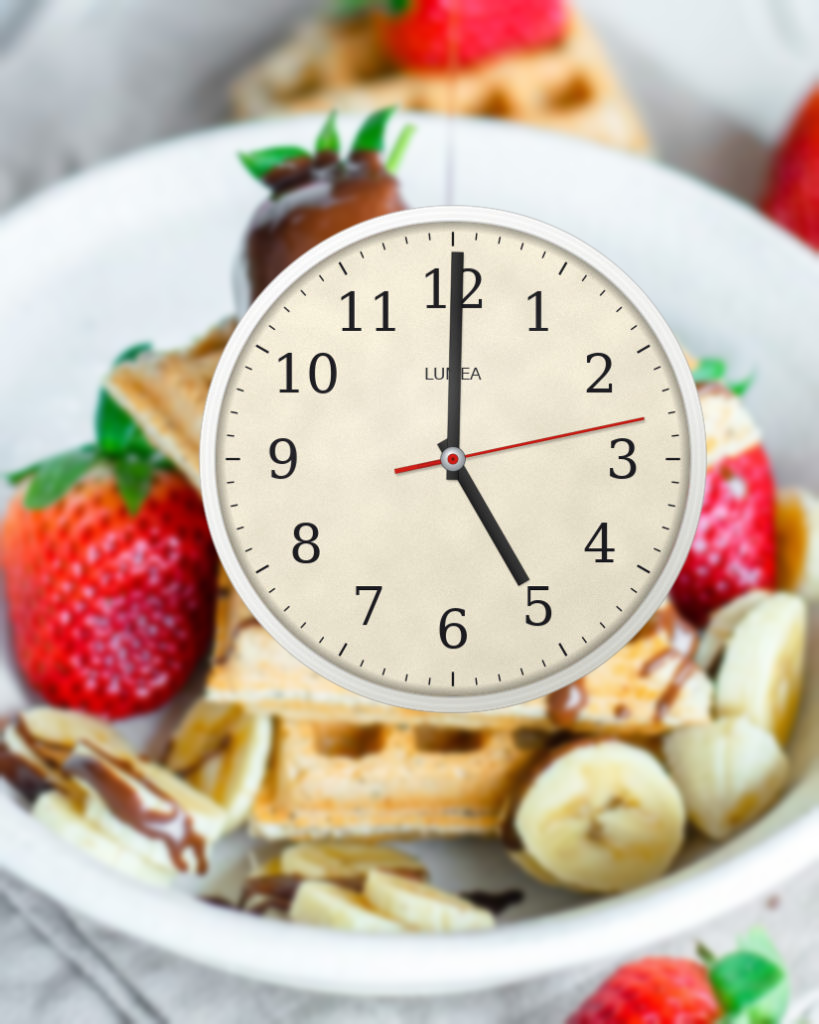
5:00:13
